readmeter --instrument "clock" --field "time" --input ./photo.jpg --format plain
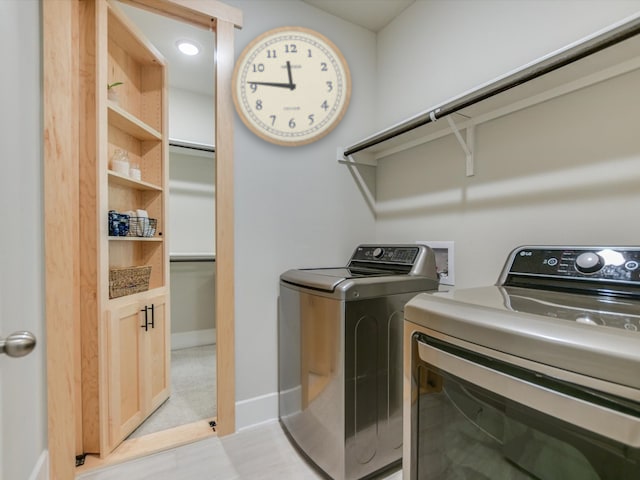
11:46
